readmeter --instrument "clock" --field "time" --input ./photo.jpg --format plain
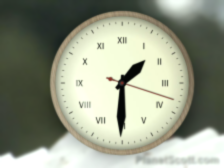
1:30:18
